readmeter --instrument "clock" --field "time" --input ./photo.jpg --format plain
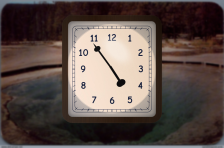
4:54
